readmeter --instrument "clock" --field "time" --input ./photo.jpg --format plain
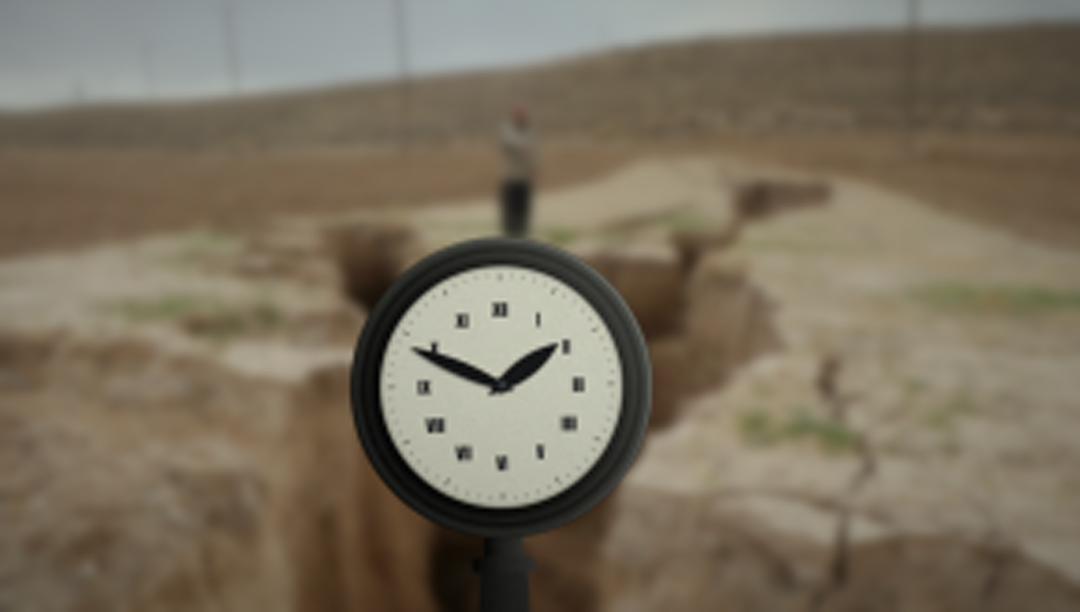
1:49
